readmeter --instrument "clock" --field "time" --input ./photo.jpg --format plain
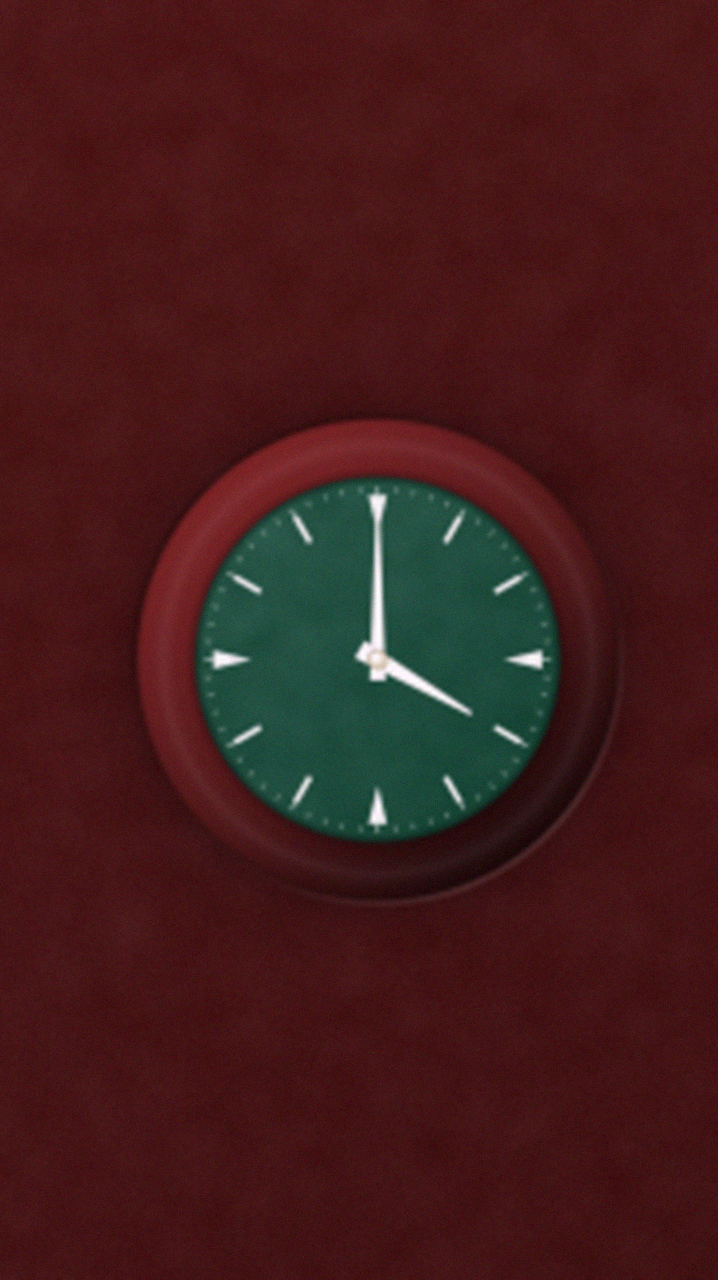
4:00
